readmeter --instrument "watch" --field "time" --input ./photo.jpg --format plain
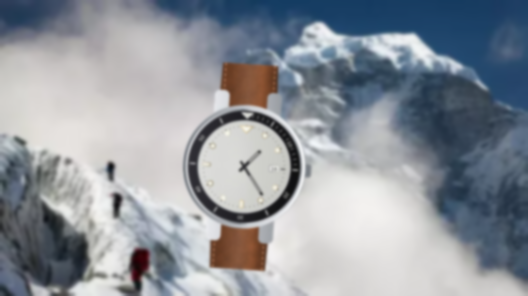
1:24
